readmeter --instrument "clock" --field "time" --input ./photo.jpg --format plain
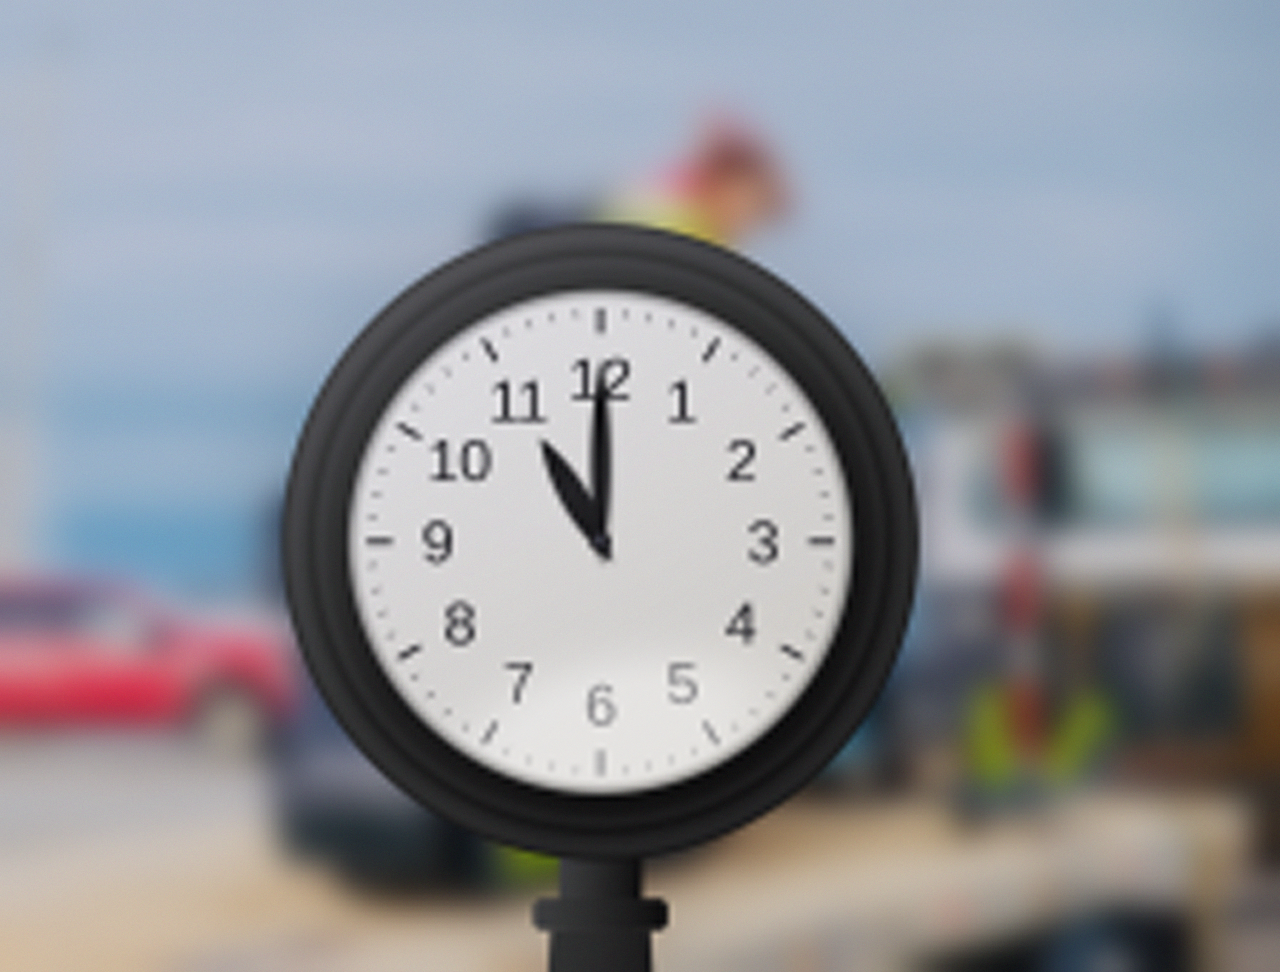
11:00
